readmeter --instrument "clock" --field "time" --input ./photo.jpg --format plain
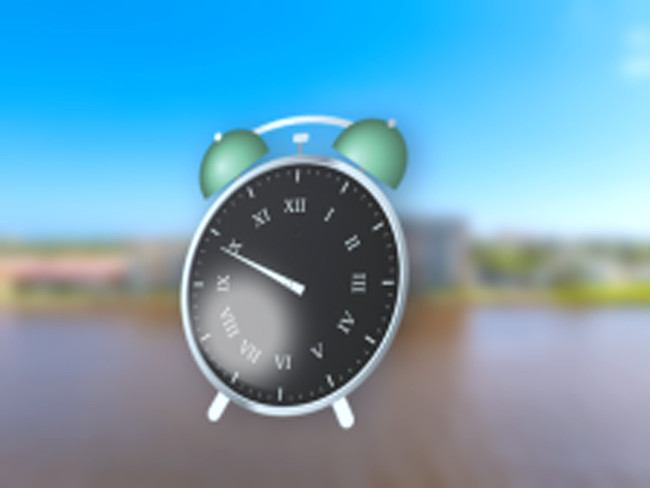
9:49
